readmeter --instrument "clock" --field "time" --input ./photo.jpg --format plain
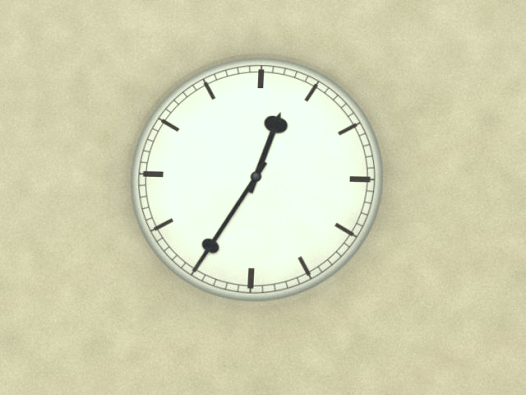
12:35
